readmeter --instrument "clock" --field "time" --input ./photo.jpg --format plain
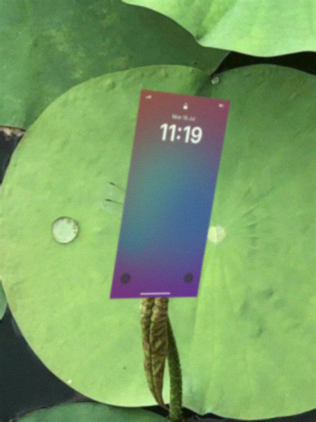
11:19
